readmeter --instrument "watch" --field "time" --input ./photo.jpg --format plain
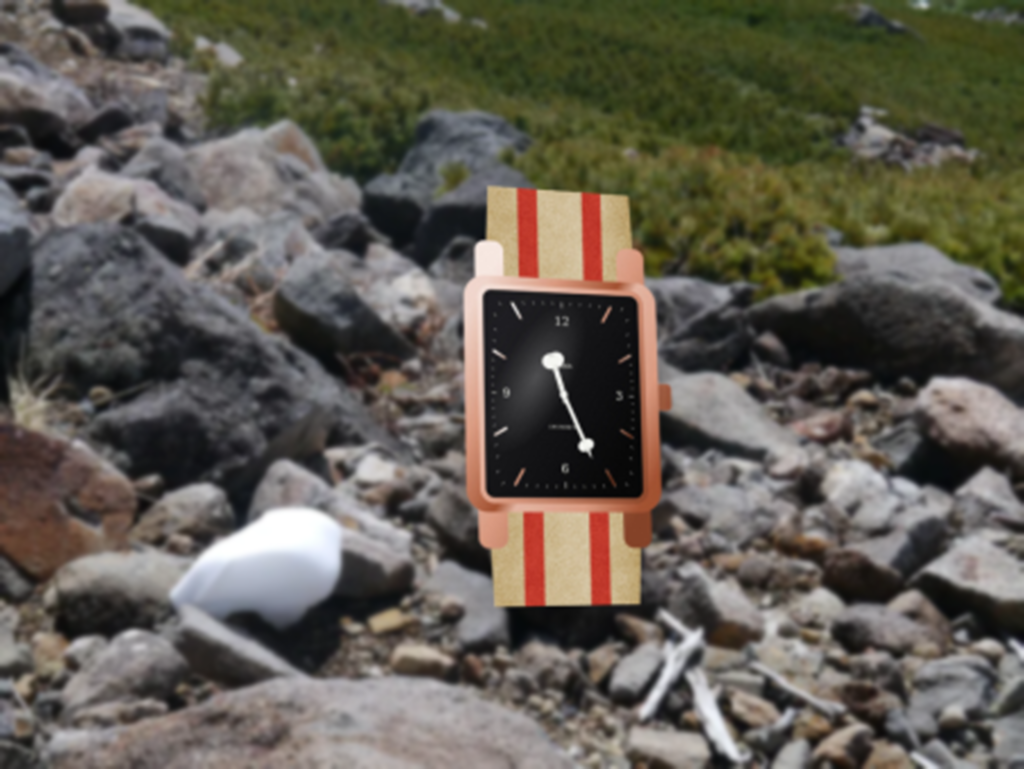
11:26
